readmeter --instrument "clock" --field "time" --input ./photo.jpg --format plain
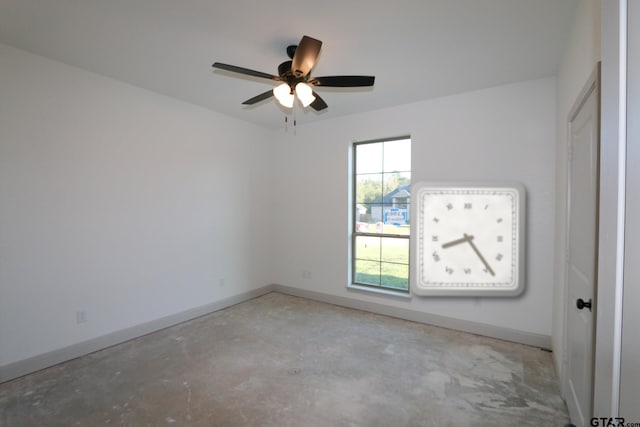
8:24
